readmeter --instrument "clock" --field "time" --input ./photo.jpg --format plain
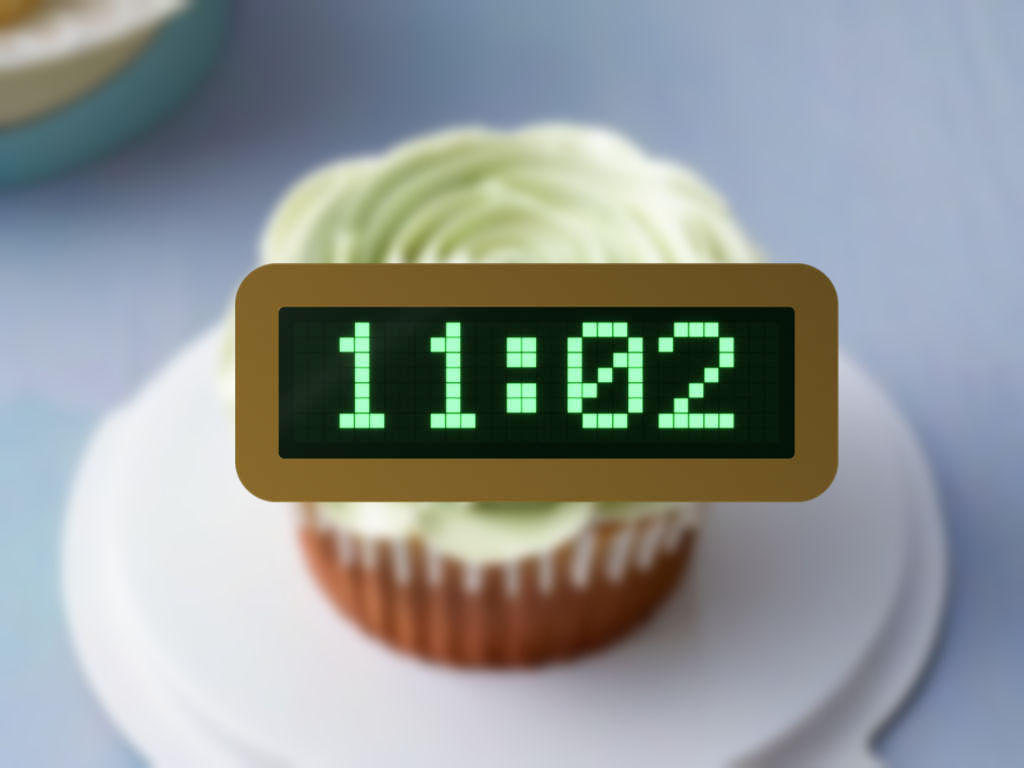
11:02
